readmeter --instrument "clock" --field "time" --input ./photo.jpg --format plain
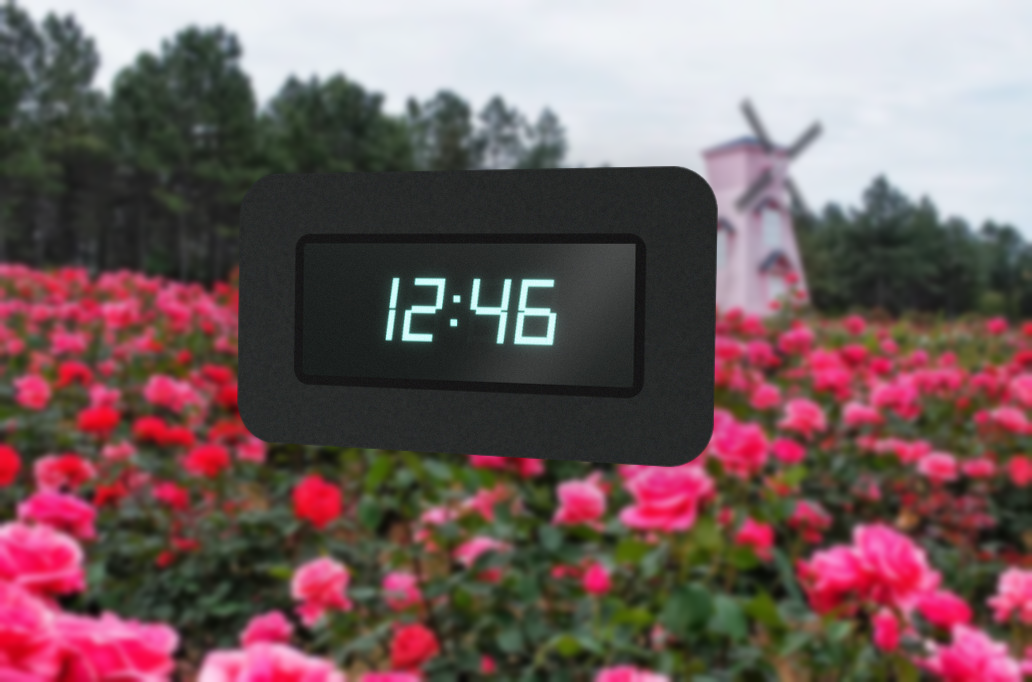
12:46
